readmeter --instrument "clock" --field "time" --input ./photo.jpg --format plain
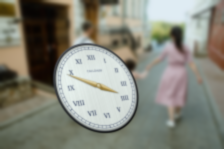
3:49
